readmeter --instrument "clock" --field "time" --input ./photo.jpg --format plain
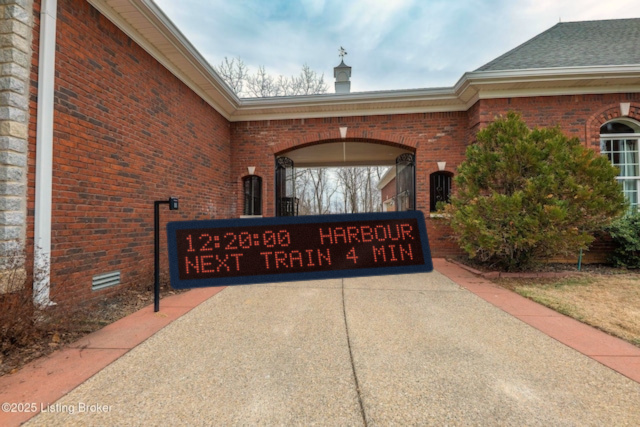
12:20:00
